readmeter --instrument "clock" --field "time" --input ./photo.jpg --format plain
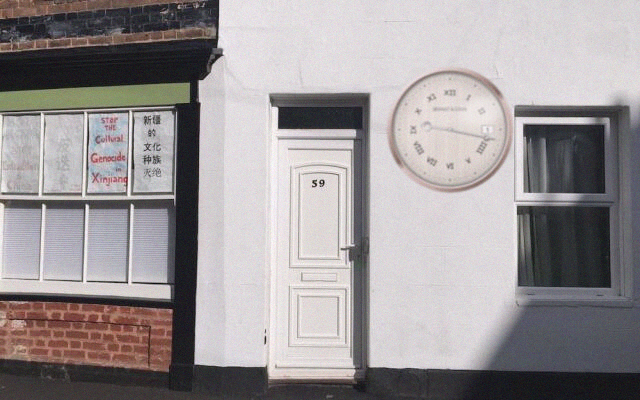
9:17
